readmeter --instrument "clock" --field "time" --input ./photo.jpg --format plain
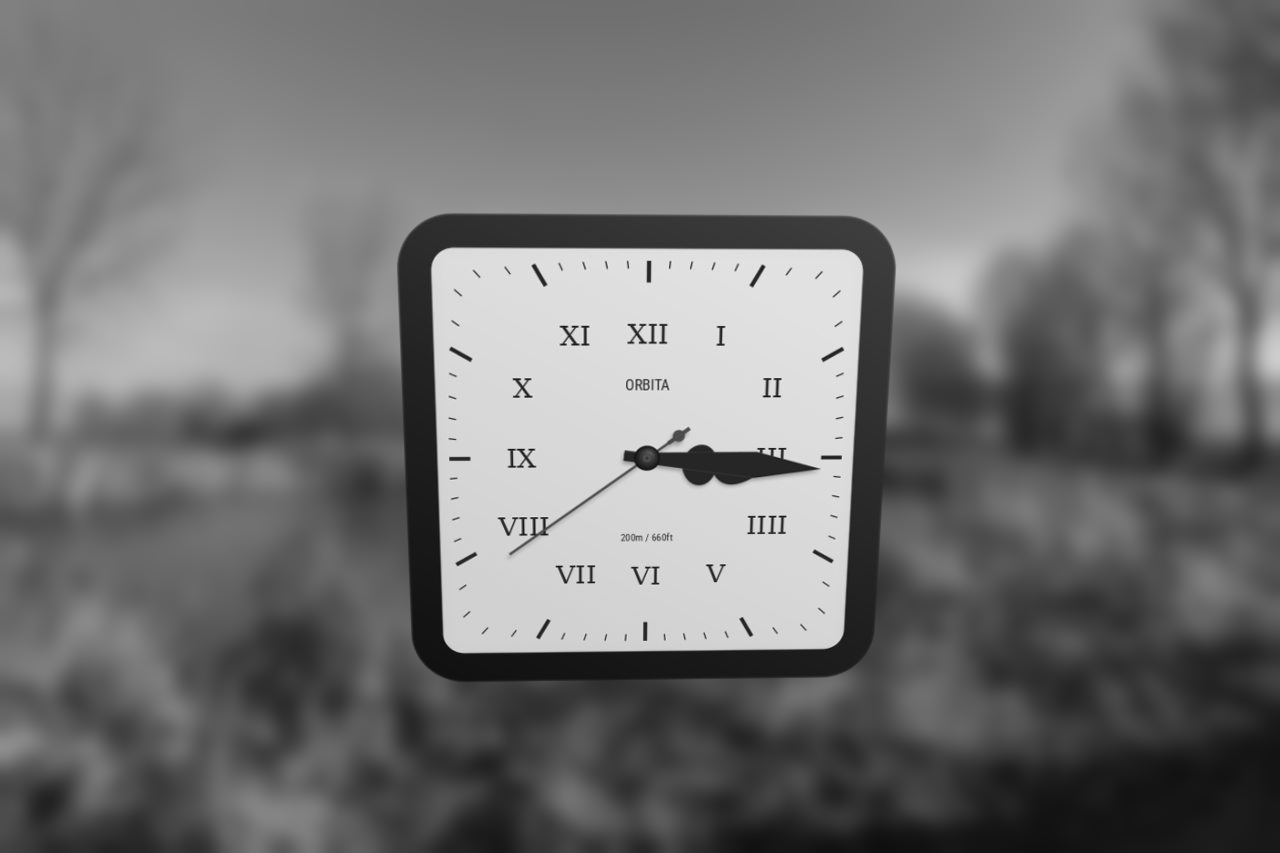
3:15:39
